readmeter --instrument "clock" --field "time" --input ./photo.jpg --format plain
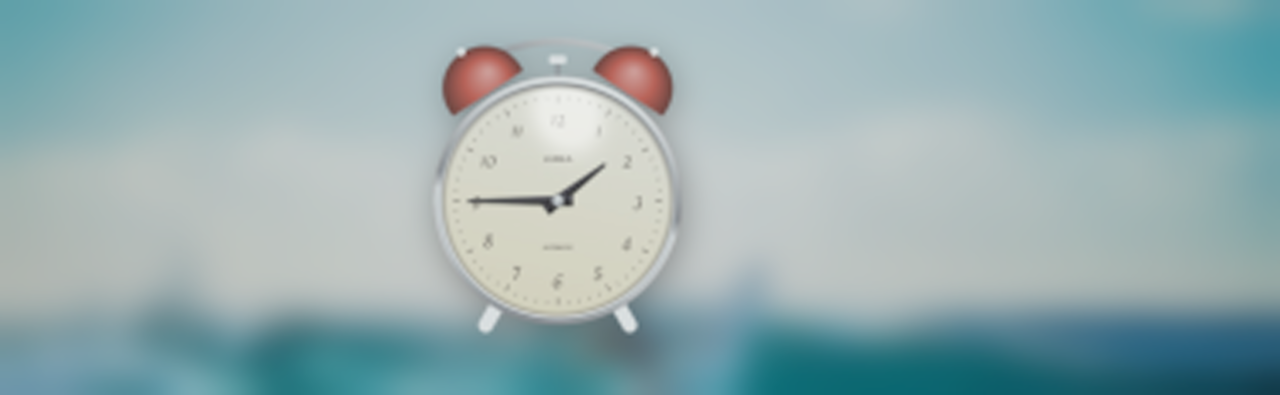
1:45
